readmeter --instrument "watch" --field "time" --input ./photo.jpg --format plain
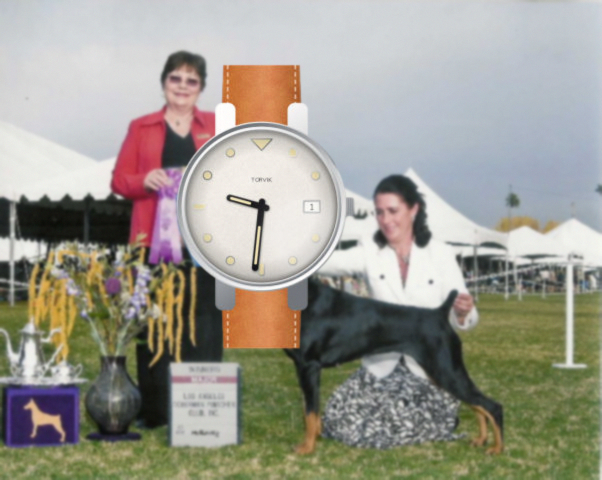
9:31
